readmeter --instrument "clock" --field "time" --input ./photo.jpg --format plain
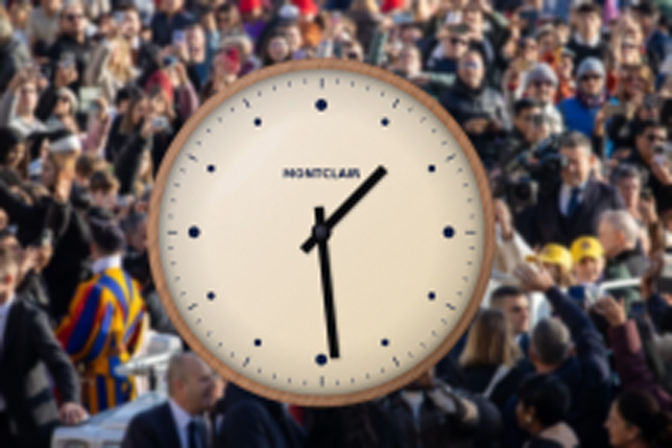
1:29
